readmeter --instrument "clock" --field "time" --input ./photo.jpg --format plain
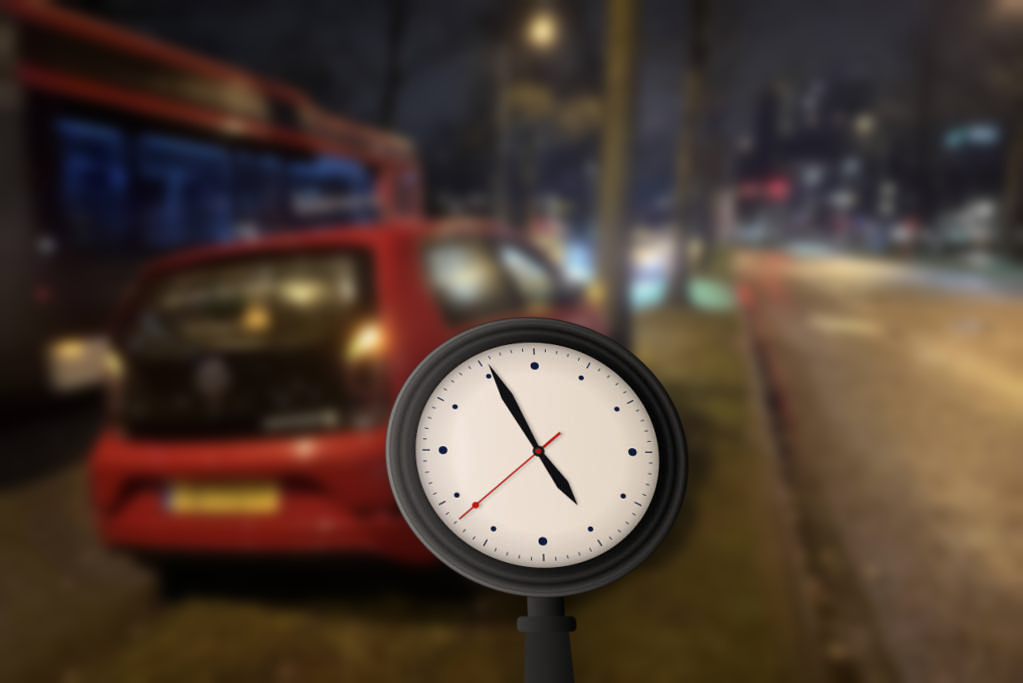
4:55:38
